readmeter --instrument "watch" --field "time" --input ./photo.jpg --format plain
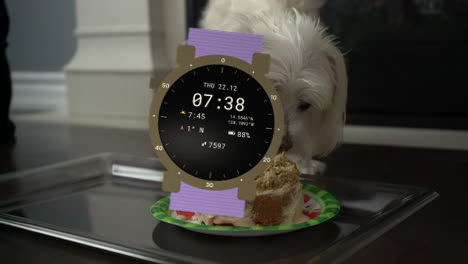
7:38
